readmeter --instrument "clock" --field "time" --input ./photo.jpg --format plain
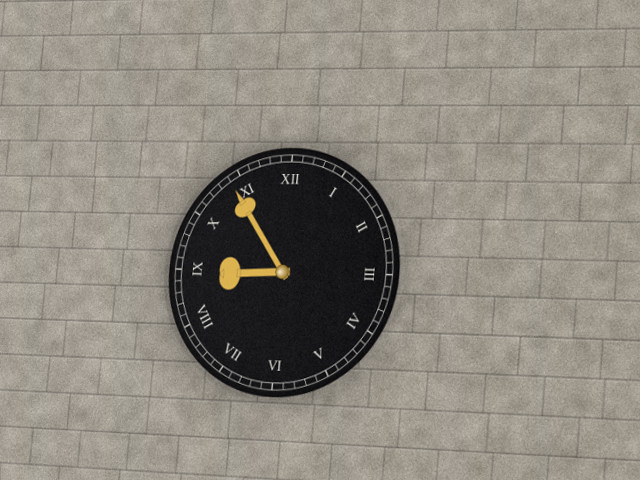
8:54
